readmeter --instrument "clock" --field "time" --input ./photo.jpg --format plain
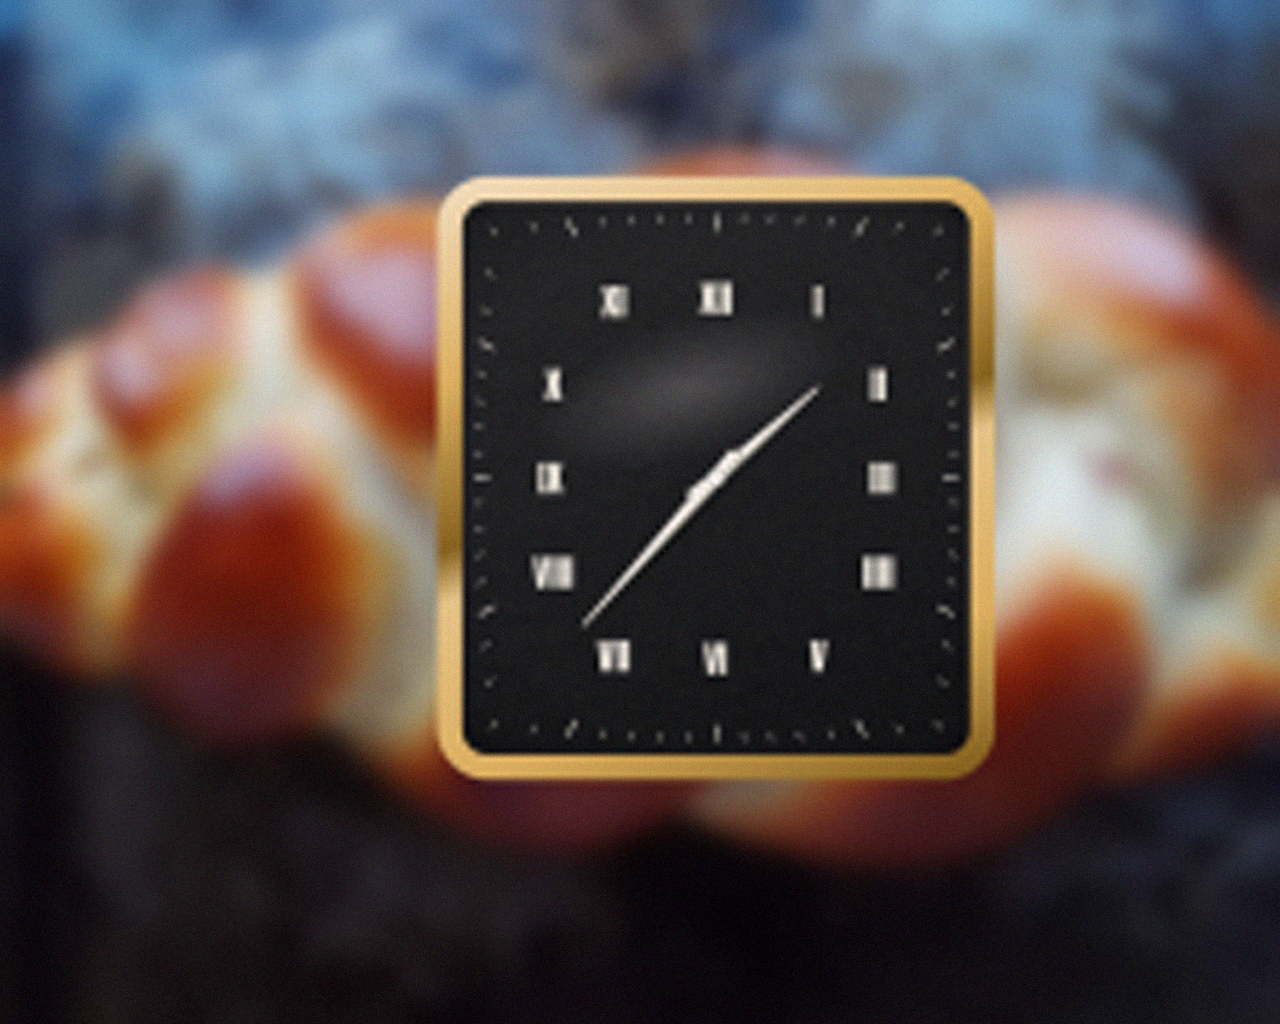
1:37
